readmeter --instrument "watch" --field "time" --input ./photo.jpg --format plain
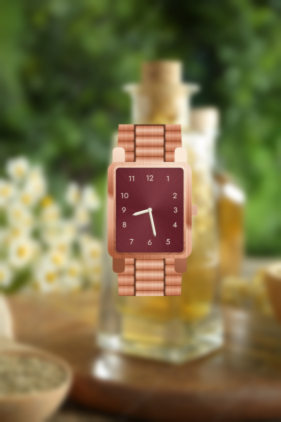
8:28
